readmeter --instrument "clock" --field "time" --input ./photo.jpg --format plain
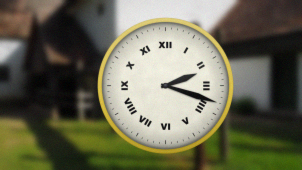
2:18
